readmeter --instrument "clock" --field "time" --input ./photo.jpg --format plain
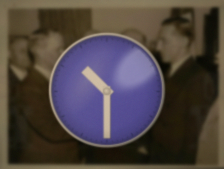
10:30
